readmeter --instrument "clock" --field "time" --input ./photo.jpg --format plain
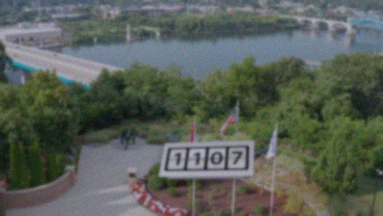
11:07
